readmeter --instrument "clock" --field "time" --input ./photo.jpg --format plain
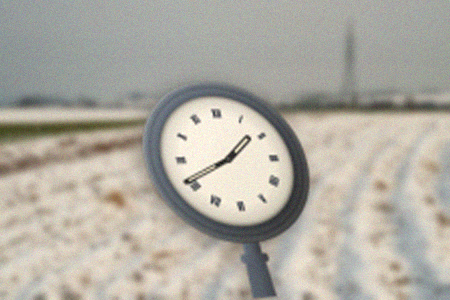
1:41
